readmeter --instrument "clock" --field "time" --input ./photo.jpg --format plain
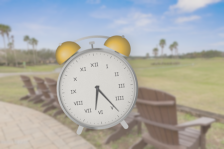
6:24
